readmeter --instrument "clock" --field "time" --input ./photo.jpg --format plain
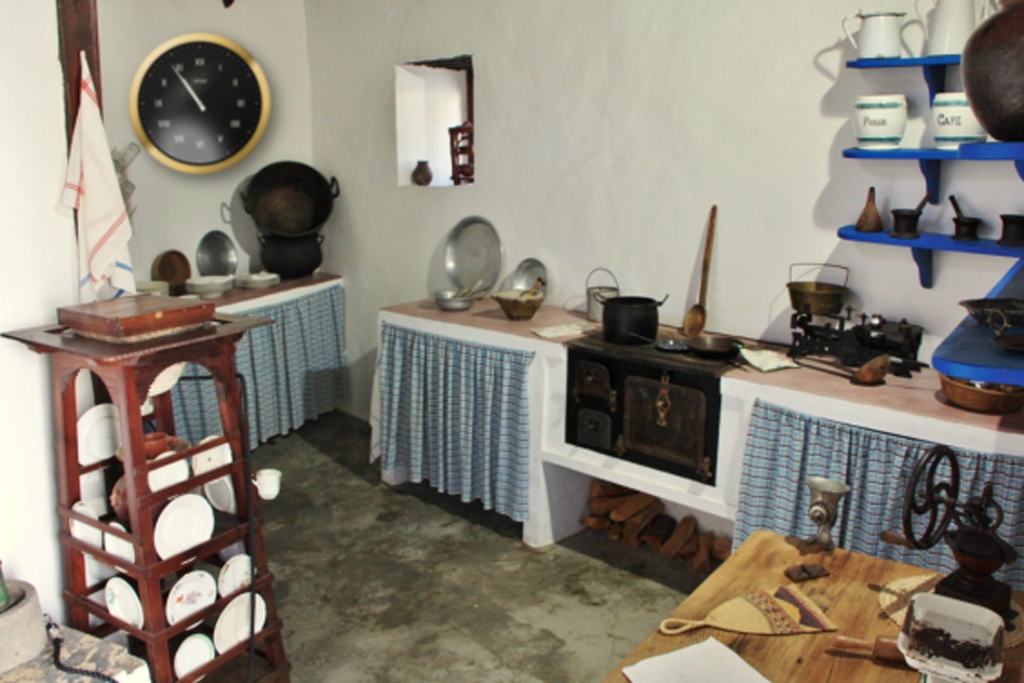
10:54
